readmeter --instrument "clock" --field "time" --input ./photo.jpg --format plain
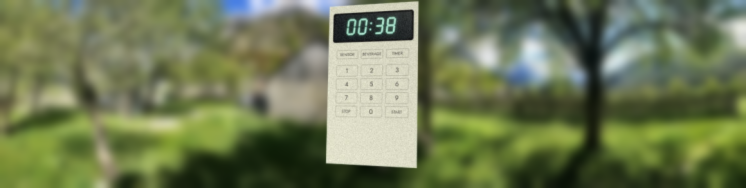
0:38
